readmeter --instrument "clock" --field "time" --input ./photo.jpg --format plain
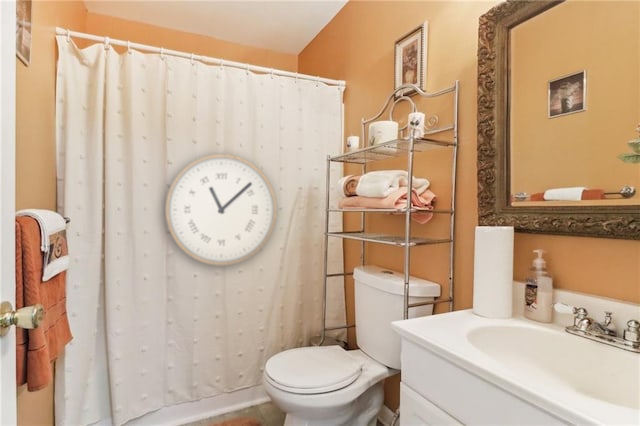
11:08
